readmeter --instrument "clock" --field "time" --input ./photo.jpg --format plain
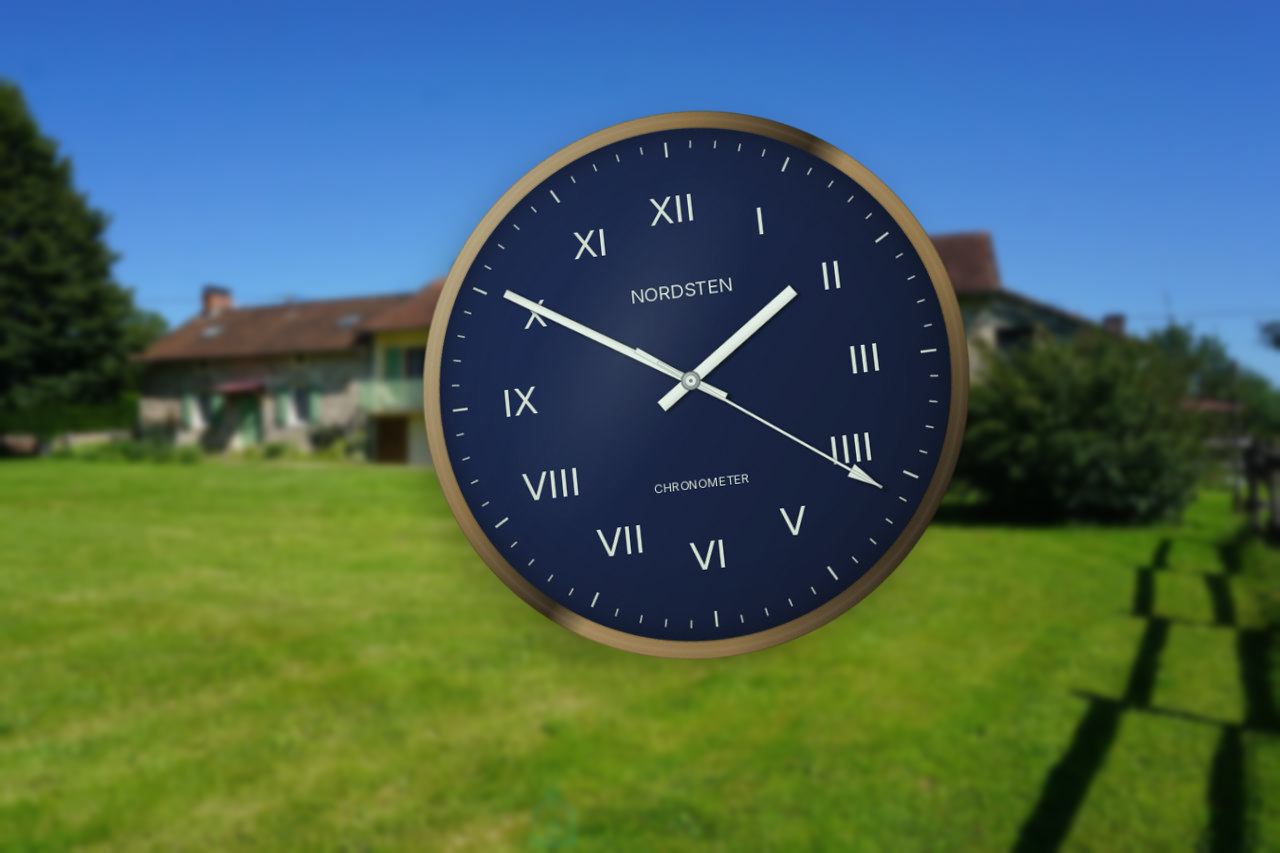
1:50:21
